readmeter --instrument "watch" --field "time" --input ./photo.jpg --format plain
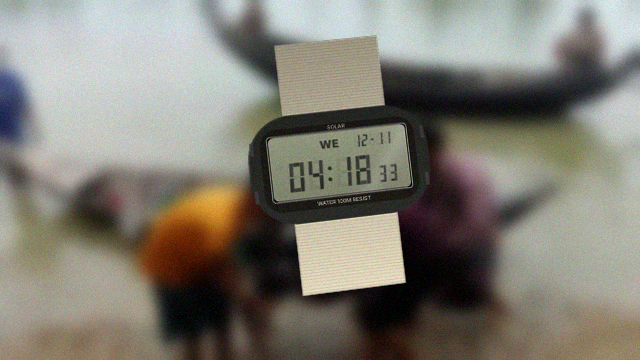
4:18:33
